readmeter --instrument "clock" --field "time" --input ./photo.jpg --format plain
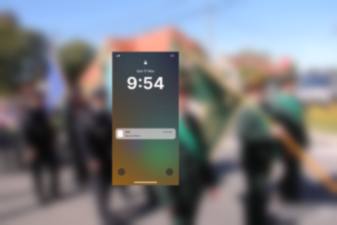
9:54
